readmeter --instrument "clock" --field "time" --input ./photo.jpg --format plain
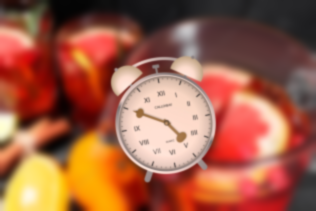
4:50
